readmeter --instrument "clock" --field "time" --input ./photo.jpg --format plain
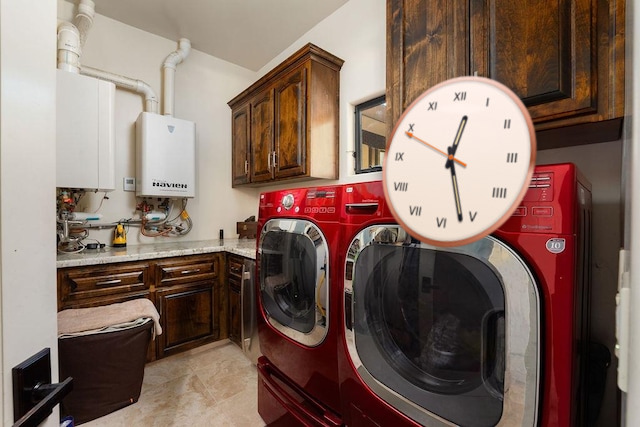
12:26:49
